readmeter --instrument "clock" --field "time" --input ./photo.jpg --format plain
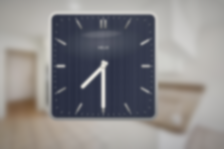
7:30
